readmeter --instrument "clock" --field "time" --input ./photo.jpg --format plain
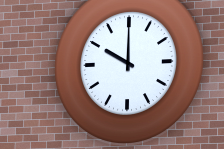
10:00
